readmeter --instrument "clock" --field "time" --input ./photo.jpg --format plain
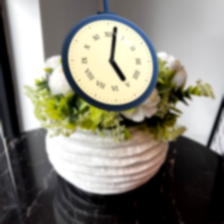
5:02
